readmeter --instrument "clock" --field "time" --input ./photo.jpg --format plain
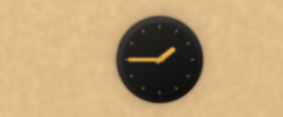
1:45
